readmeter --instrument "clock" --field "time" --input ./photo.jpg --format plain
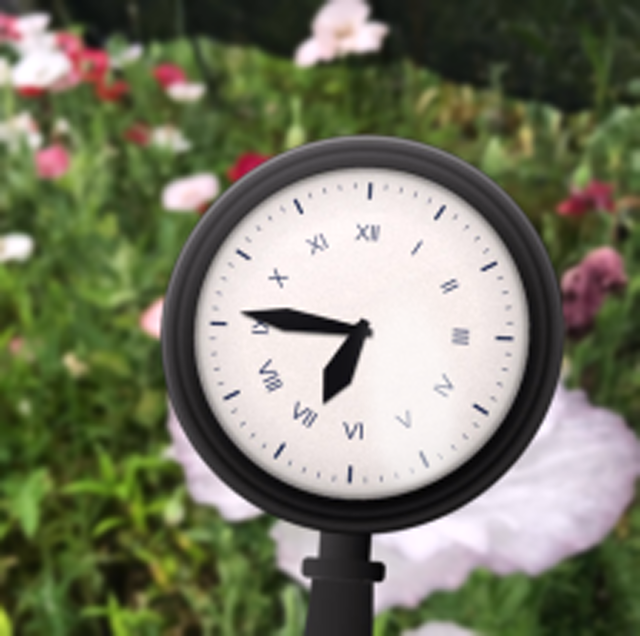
6:46
